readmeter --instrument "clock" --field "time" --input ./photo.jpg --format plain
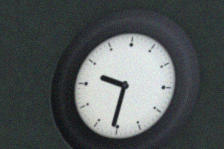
9:31
